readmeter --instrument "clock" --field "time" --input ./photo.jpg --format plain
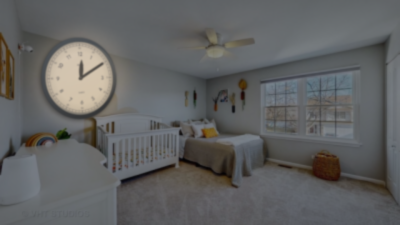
12:10
